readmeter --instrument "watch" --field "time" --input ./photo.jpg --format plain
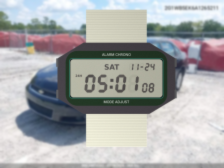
5:01:08
